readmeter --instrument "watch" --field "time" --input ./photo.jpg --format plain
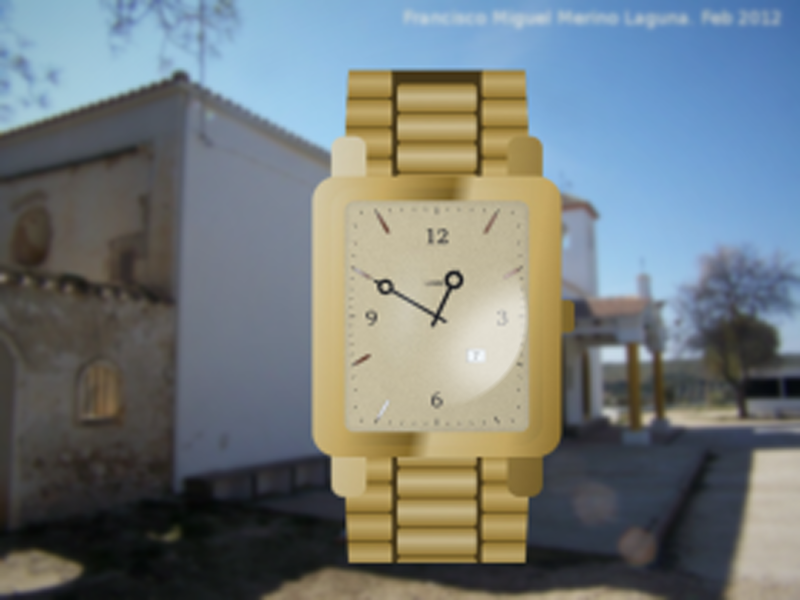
12:50
